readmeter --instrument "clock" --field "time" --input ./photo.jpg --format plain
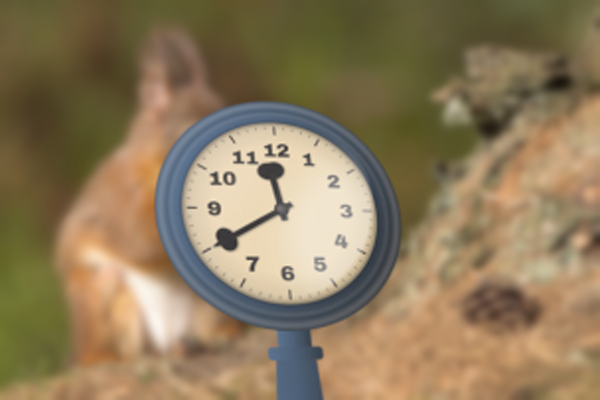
11:40
